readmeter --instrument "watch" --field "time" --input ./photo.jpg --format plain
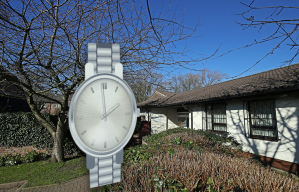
1:59
